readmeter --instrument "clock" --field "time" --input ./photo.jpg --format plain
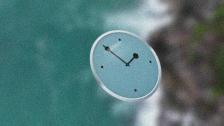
1:53
